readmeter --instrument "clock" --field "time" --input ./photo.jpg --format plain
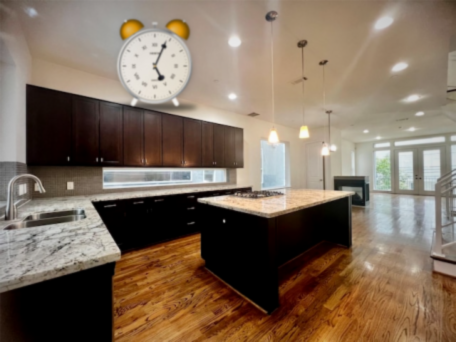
5:04
